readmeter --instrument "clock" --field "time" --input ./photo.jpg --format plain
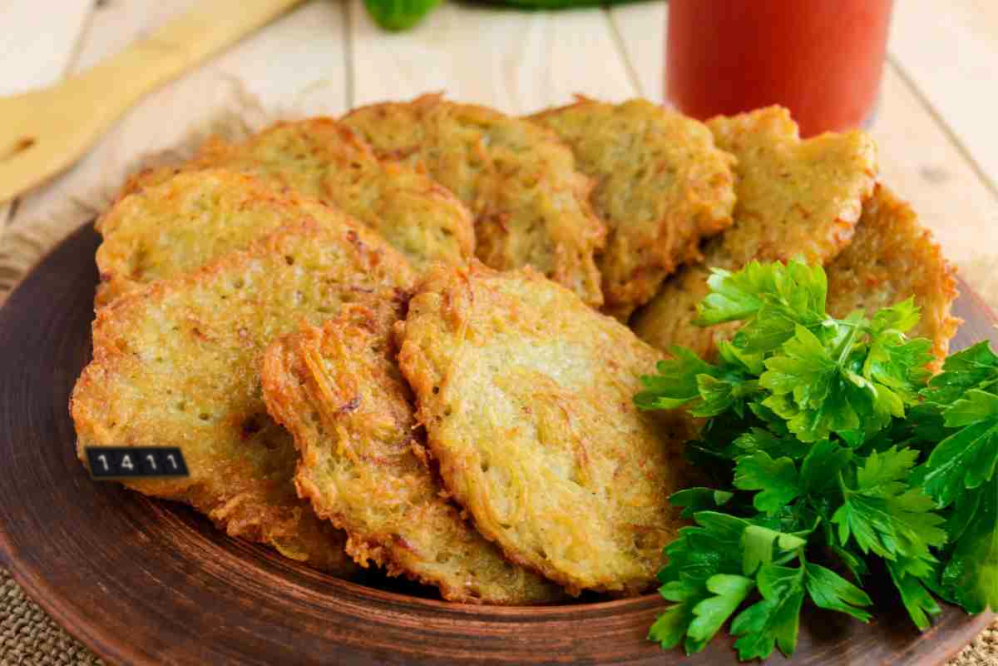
14:11
